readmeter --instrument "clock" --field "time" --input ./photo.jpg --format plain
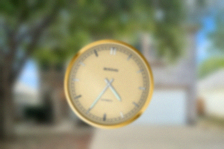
4:35
